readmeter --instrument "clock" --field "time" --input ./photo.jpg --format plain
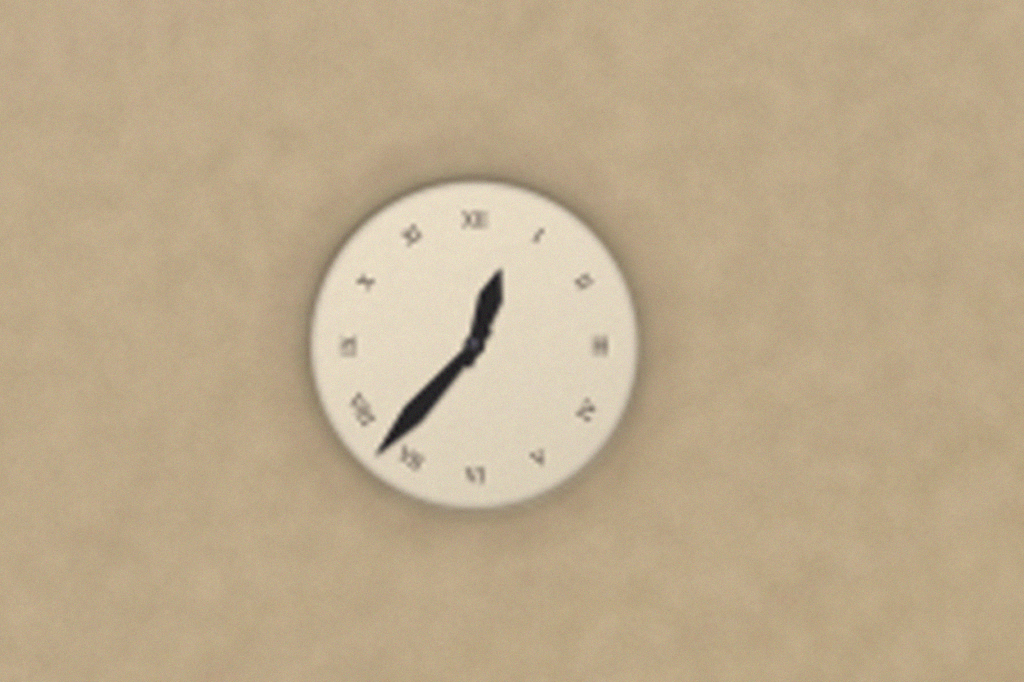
12:37
